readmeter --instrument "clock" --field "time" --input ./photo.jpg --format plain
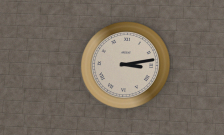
3:13
